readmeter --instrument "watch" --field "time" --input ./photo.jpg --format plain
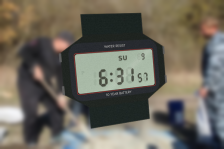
6:31:57
